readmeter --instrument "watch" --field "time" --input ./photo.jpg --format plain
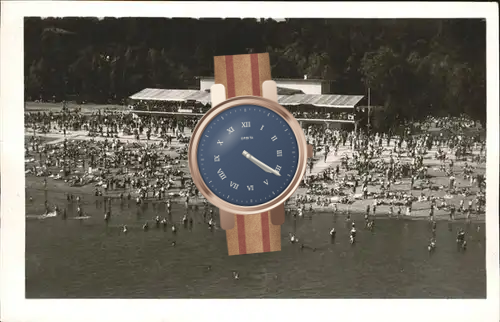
4:21
